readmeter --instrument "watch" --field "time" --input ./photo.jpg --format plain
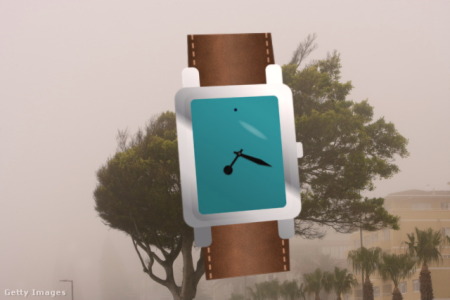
7:19
